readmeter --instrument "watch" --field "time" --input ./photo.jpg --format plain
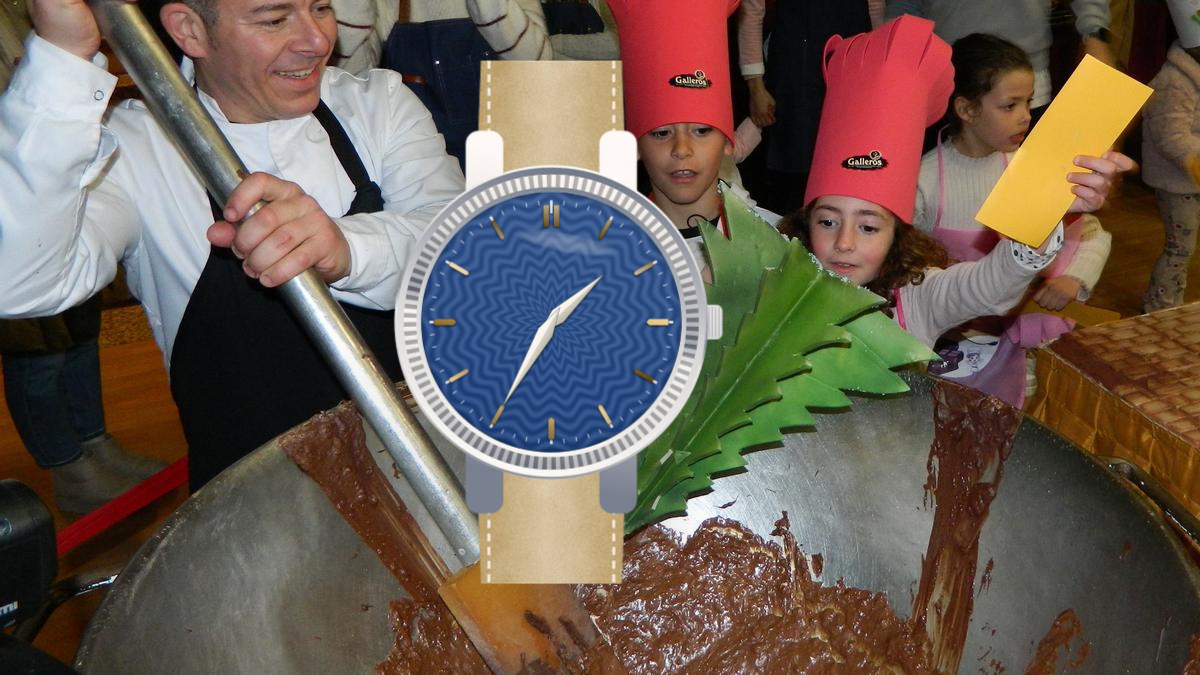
1:35
